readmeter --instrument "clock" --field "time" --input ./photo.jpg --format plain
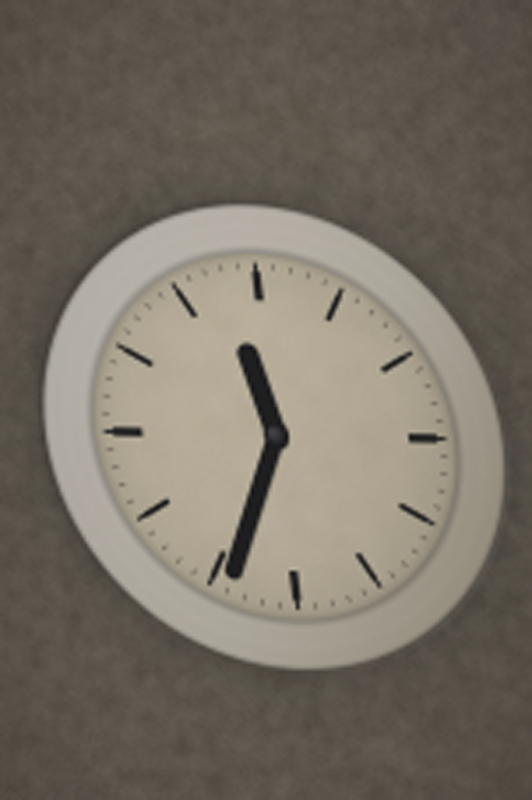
11:34
